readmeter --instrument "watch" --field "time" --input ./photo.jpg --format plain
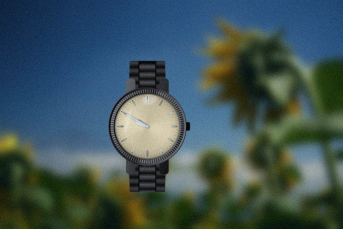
9:50
